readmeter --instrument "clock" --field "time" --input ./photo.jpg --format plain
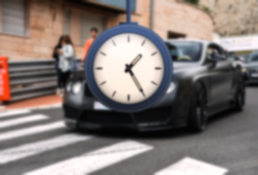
1:25
